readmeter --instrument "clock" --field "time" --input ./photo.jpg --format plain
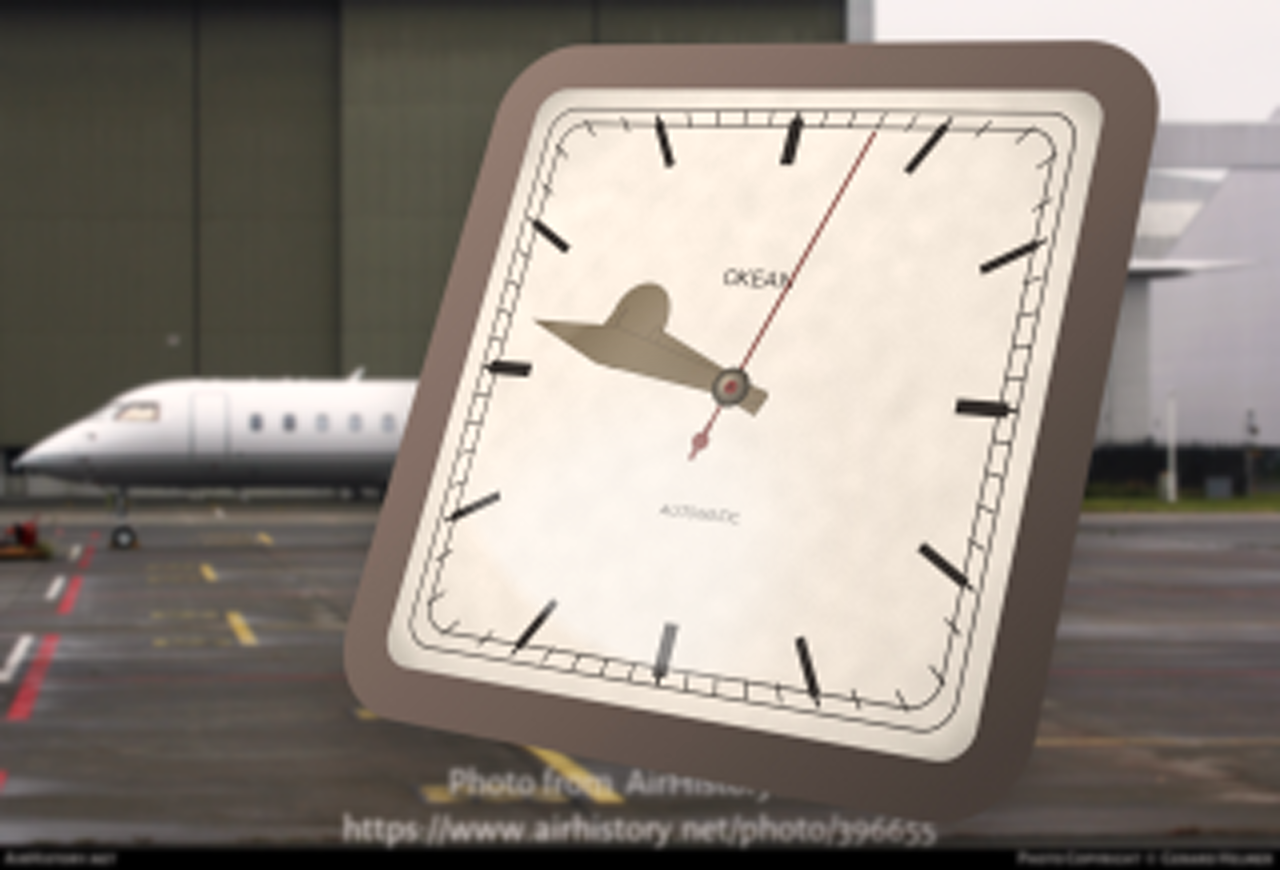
9:47:03
